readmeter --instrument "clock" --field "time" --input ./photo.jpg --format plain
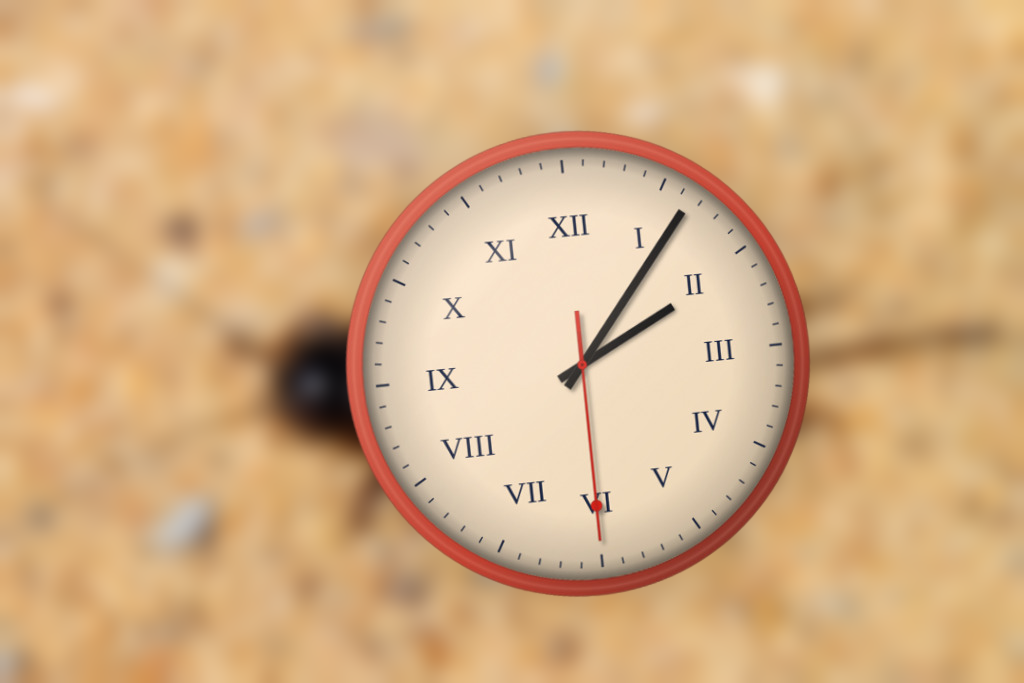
2:06:30
